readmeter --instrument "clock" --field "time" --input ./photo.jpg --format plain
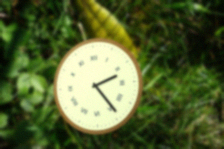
2:24
